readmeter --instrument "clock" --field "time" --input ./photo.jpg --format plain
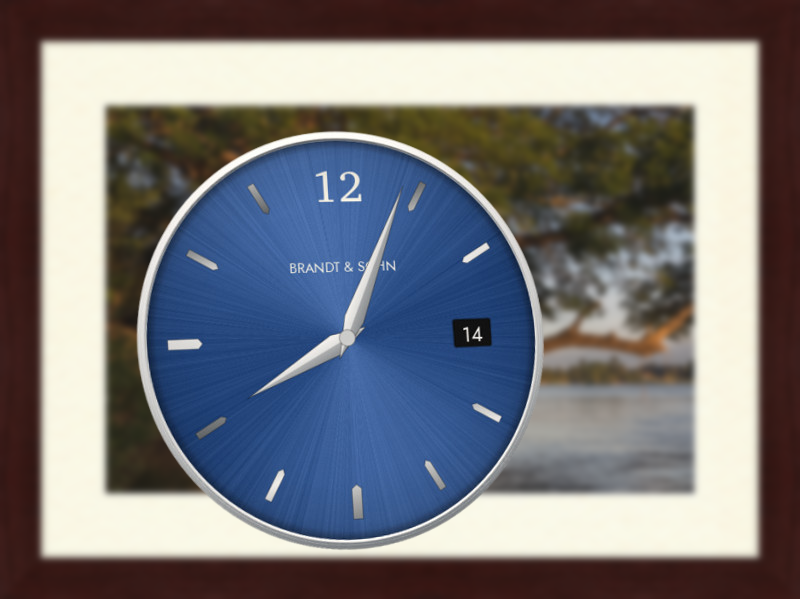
8:04
